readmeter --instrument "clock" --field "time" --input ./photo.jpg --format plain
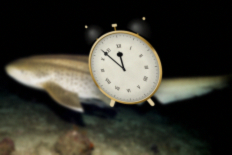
11:53
